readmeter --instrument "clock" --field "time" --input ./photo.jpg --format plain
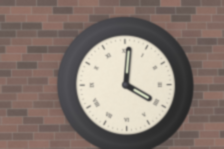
4:01
